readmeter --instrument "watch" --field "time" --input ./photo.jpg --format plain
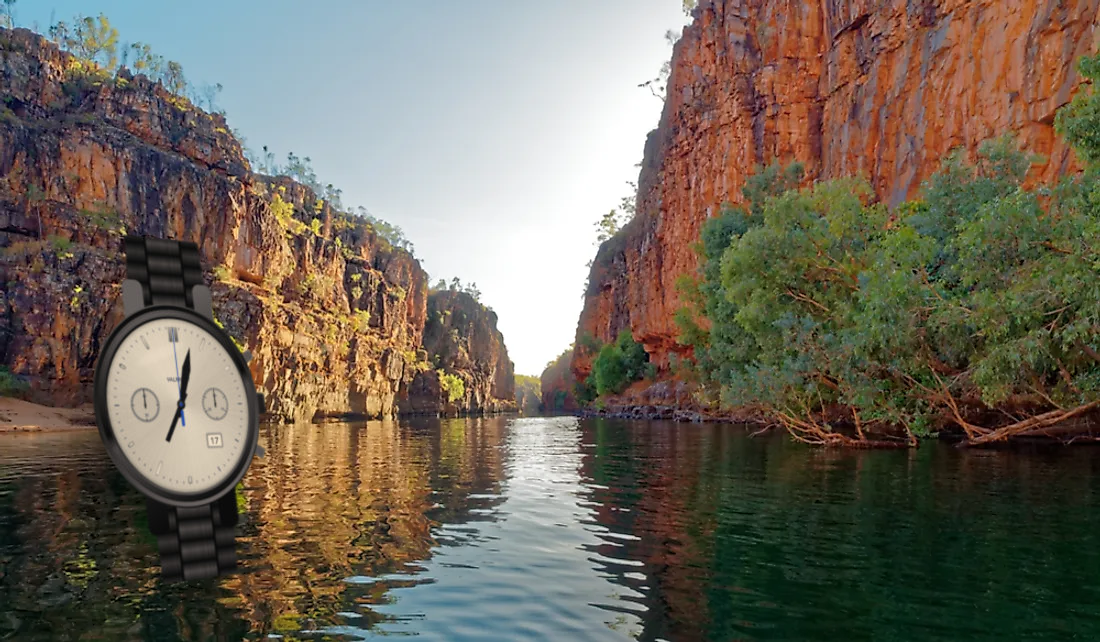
7:03
